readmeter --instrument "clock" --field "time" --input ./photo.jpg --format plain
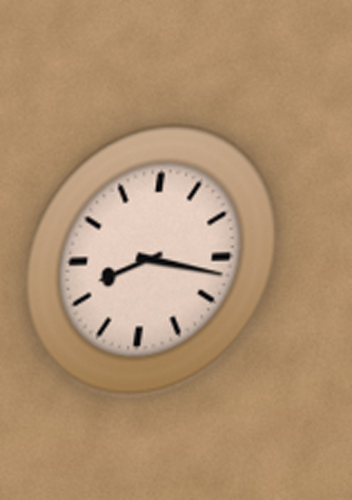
8:17
